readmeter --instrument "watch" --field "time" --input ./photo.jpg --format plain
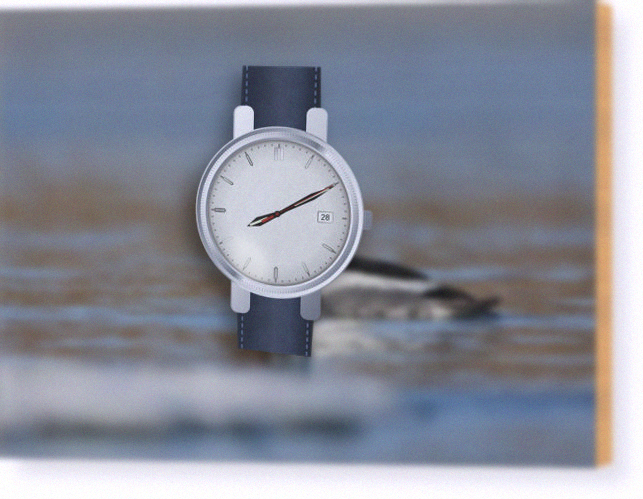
8:10:10
